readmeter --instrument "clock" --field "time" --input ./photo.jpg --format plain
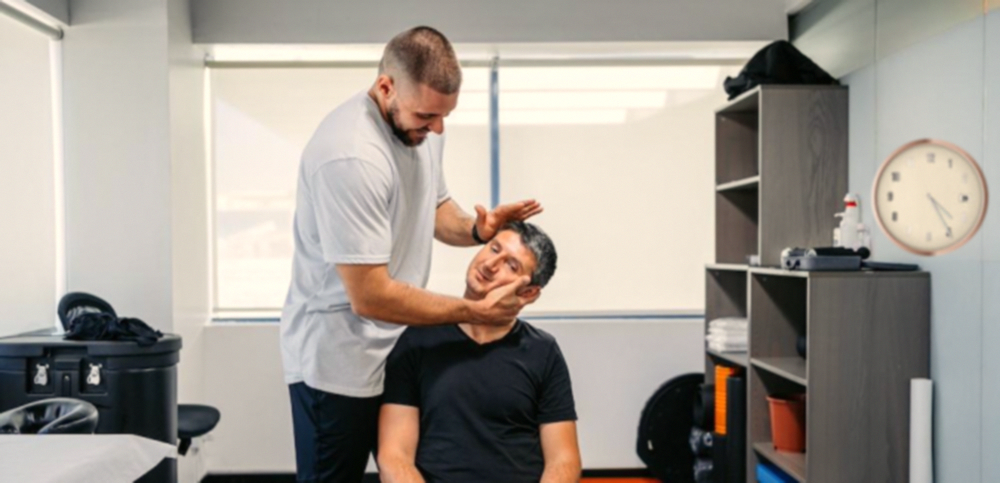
4:25
